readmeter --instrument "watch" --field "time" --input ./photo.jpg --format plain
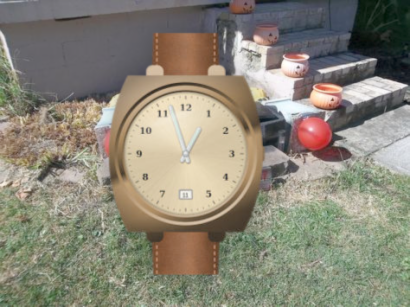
12:57
